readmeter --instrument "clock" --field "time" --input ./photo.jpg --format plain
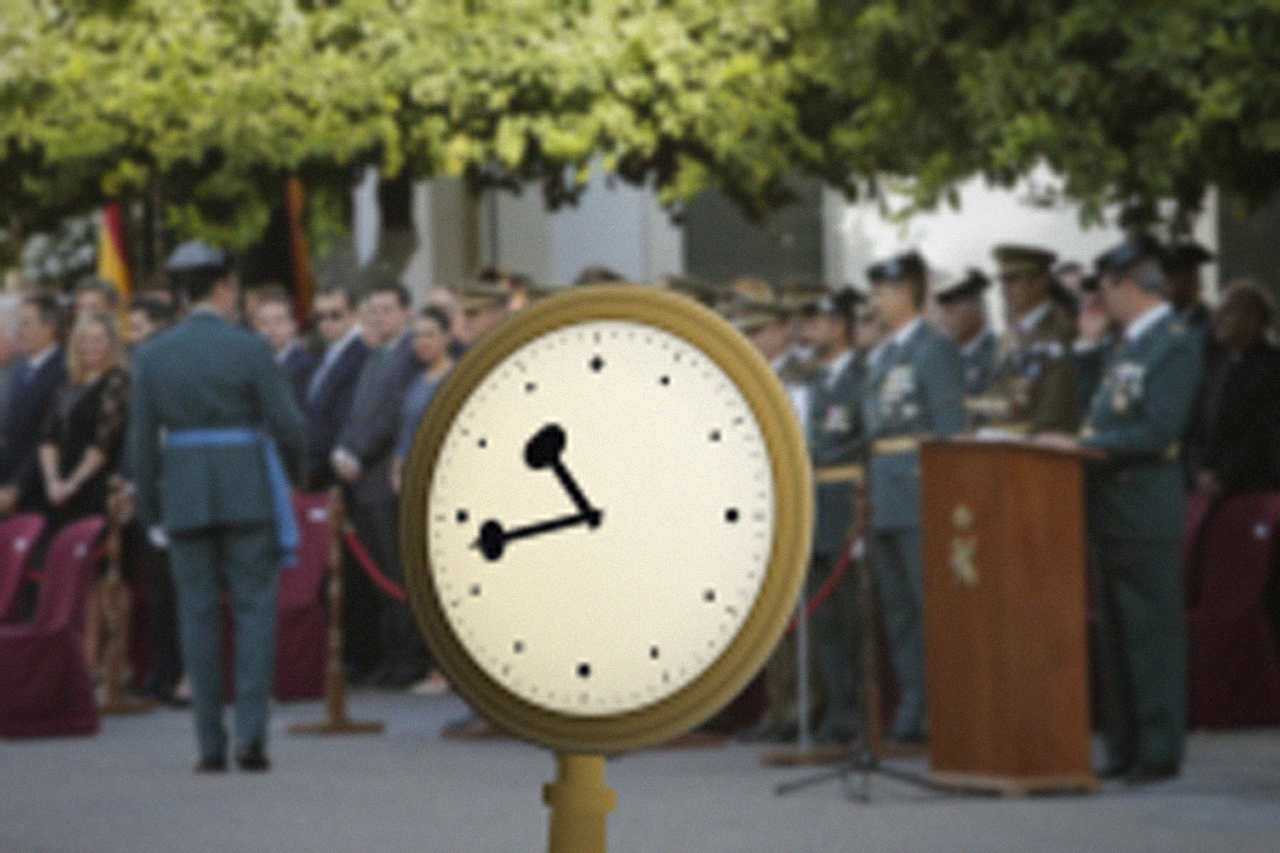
10:43
